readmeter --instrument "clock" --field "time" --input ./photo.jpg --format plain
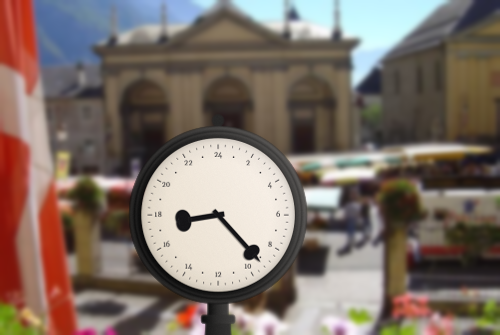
17:23
